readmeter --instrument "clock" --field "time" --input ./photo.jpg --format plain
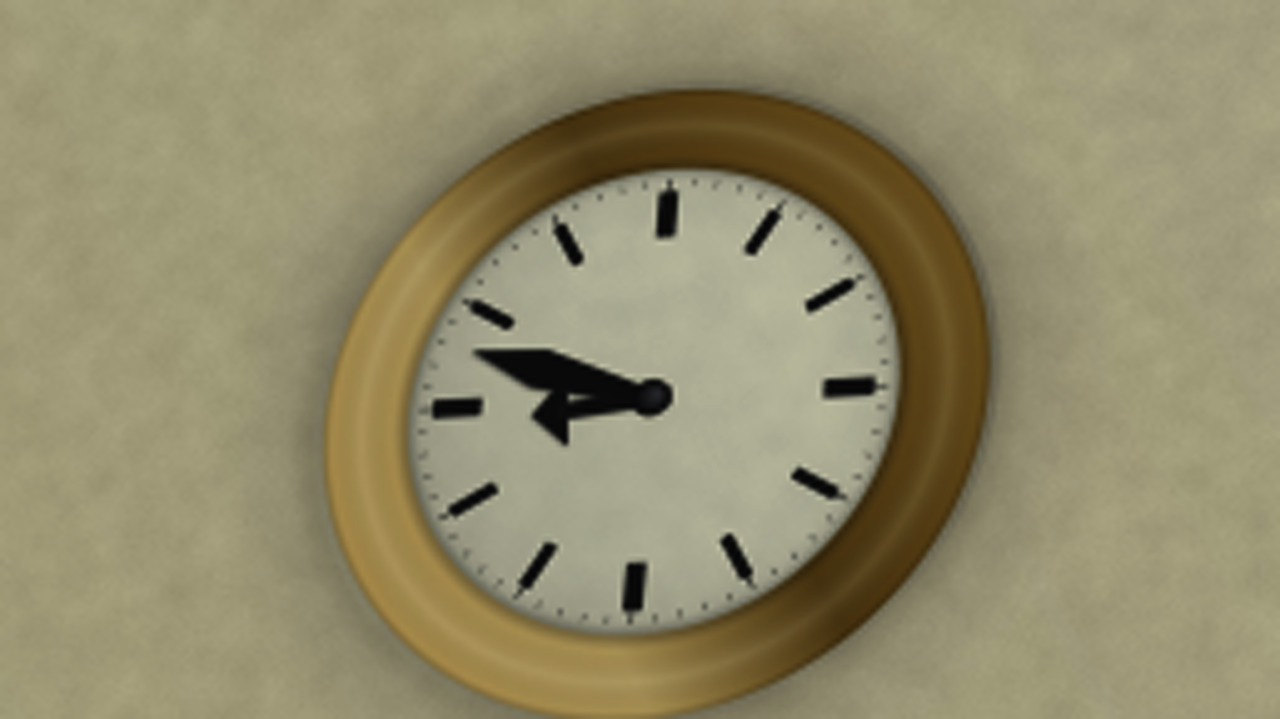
8:48
